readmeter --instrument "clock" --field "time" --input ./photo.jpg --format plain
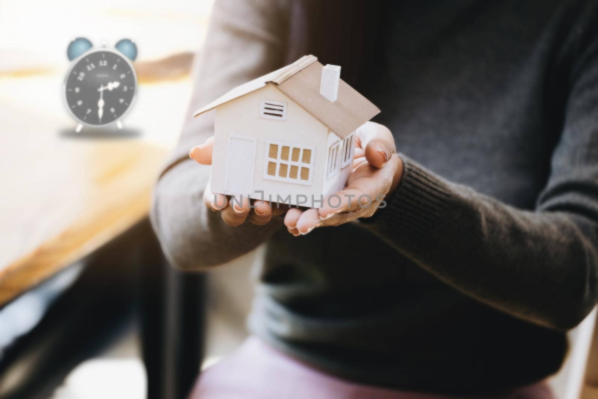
2:30
